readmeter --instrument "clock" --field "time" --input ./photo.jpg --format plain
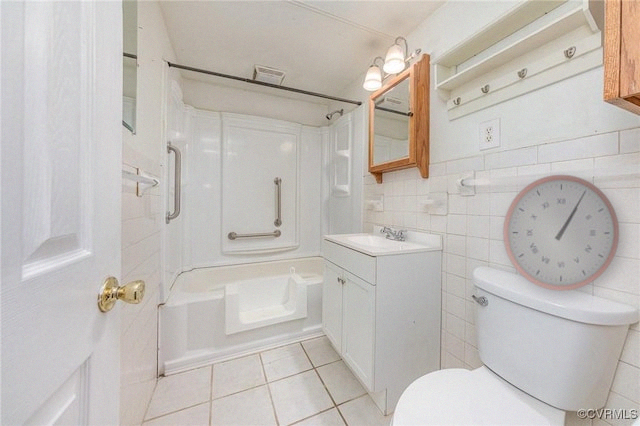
1:05
